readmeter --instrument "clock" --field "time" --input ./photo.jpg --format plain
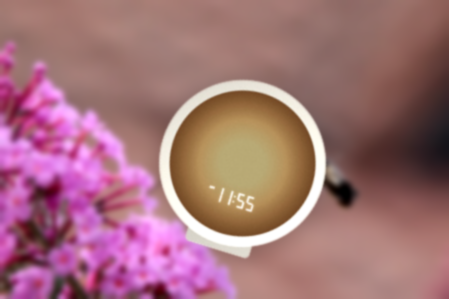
11:55
